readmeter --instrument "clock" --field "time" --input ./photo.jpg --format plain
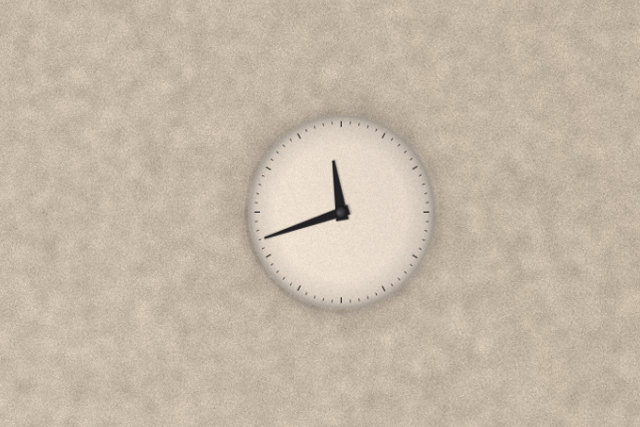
11:42
